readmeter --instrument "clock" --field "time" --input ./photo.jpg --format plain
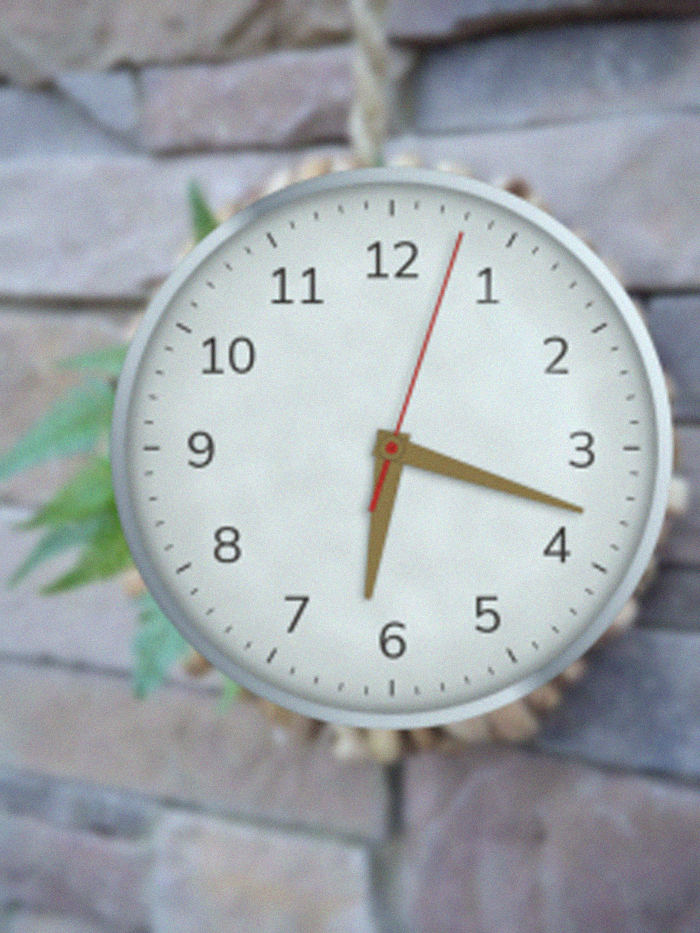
6:18:03
